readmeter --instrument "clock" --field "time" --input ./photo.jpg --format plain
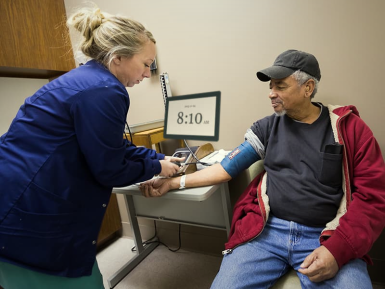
8:10
